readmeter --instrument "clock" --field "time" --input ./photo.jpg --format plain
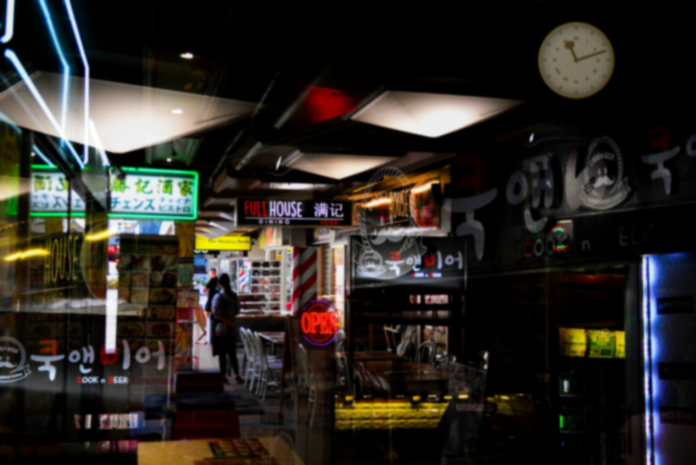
11:12
